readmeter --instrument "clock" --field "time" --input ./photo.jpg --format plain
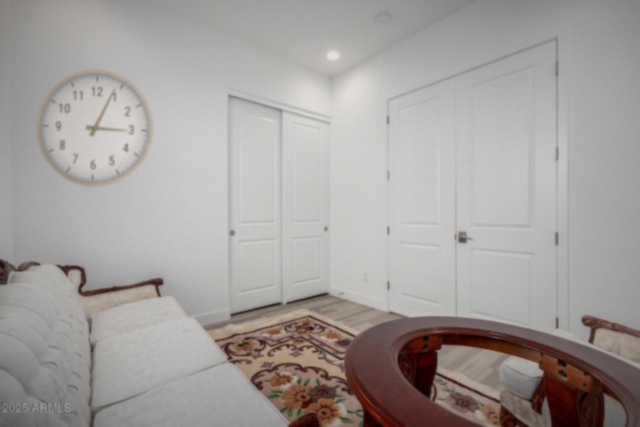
3:04
